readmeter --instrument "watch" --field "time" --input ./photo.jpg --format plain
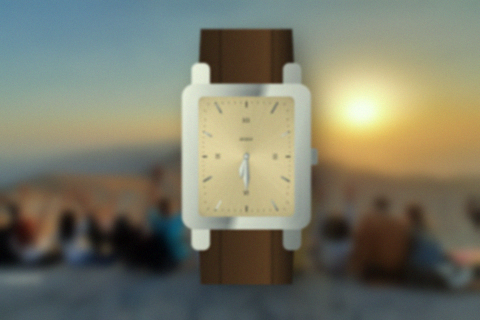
6:30
